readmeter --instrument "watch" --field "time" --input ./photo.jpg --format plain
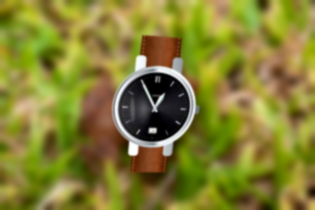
12:55
